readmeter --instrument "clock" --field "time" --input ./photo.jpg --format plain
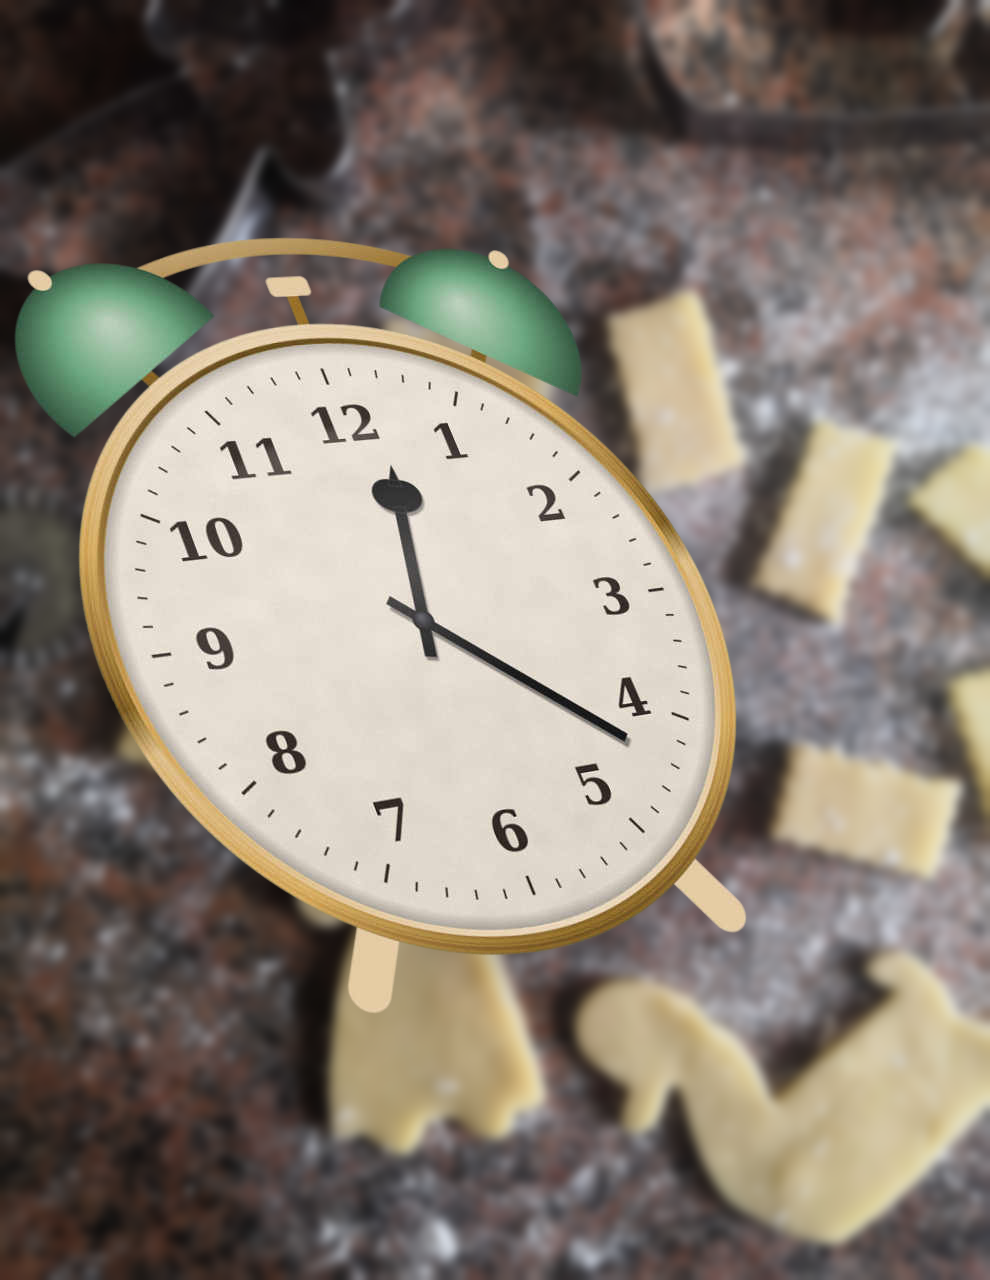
12:22
